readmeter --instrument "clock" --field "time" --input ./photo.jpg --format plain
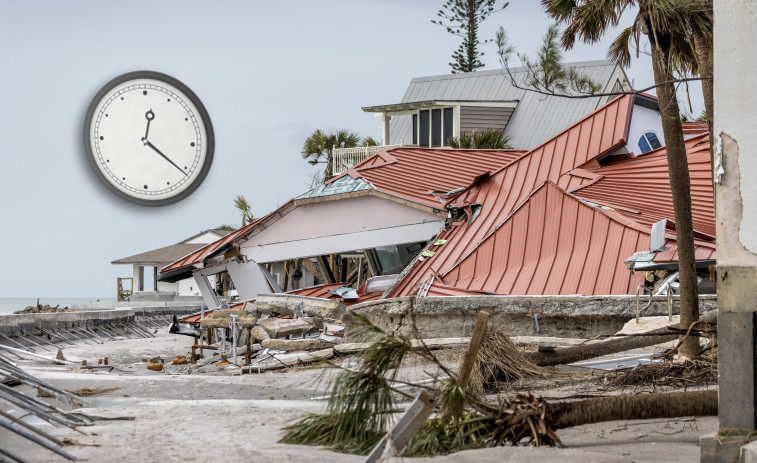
12:21
